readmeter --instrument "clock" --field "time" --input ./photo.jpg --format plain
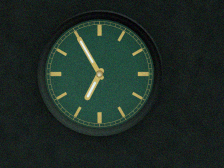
6:55
